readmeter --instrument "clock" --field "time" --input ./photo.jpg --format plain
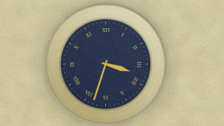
3:33
